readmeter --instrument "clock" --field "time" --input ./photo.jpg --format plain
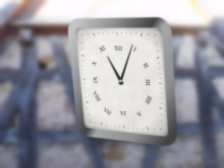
11:04
